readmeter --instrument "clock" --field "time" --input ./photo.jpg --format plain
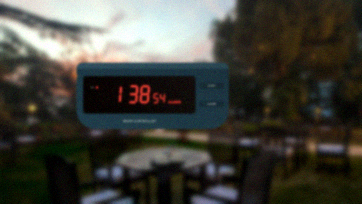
1:38
